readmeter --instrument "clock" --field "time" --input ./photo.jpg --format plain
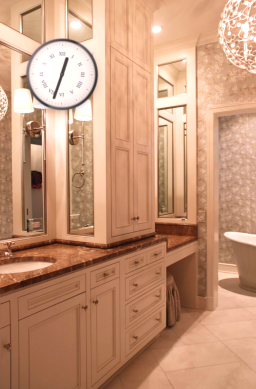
12:33
